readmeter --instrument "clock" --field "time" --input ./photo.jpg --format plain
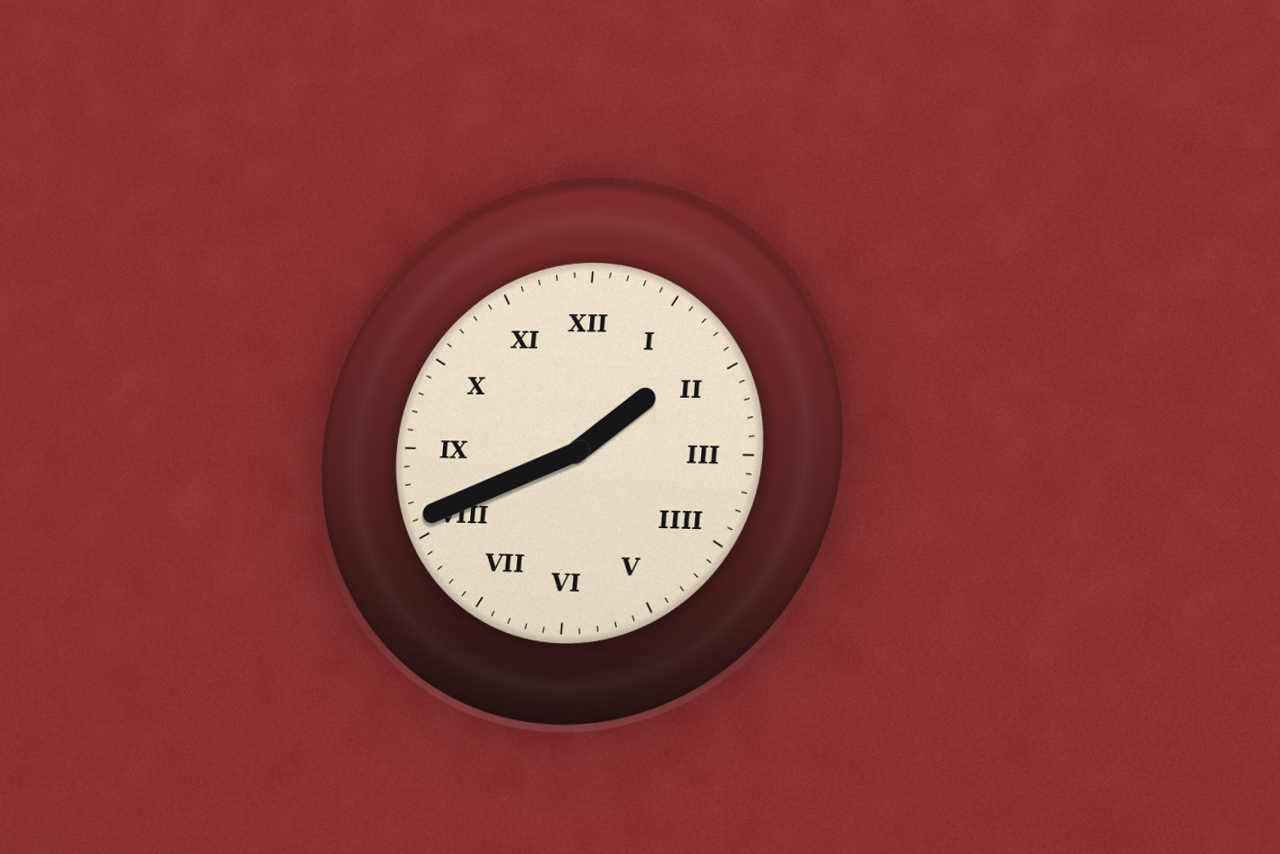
1:41
